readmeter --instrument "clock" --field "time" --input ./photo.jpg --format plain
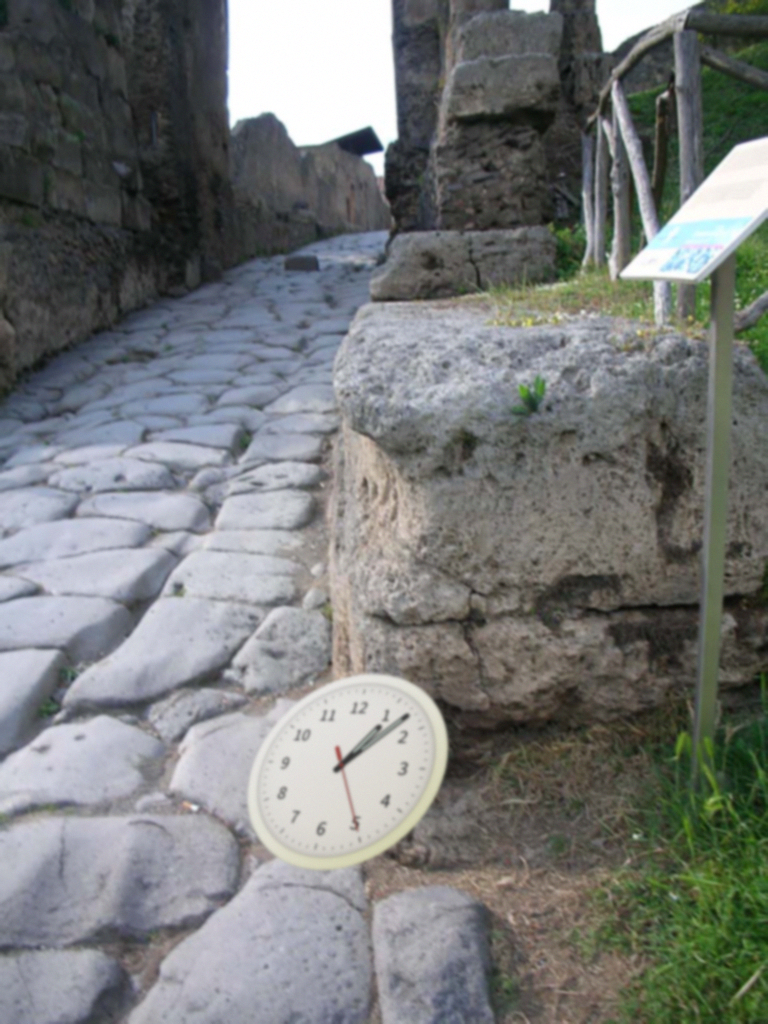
1:07:25
